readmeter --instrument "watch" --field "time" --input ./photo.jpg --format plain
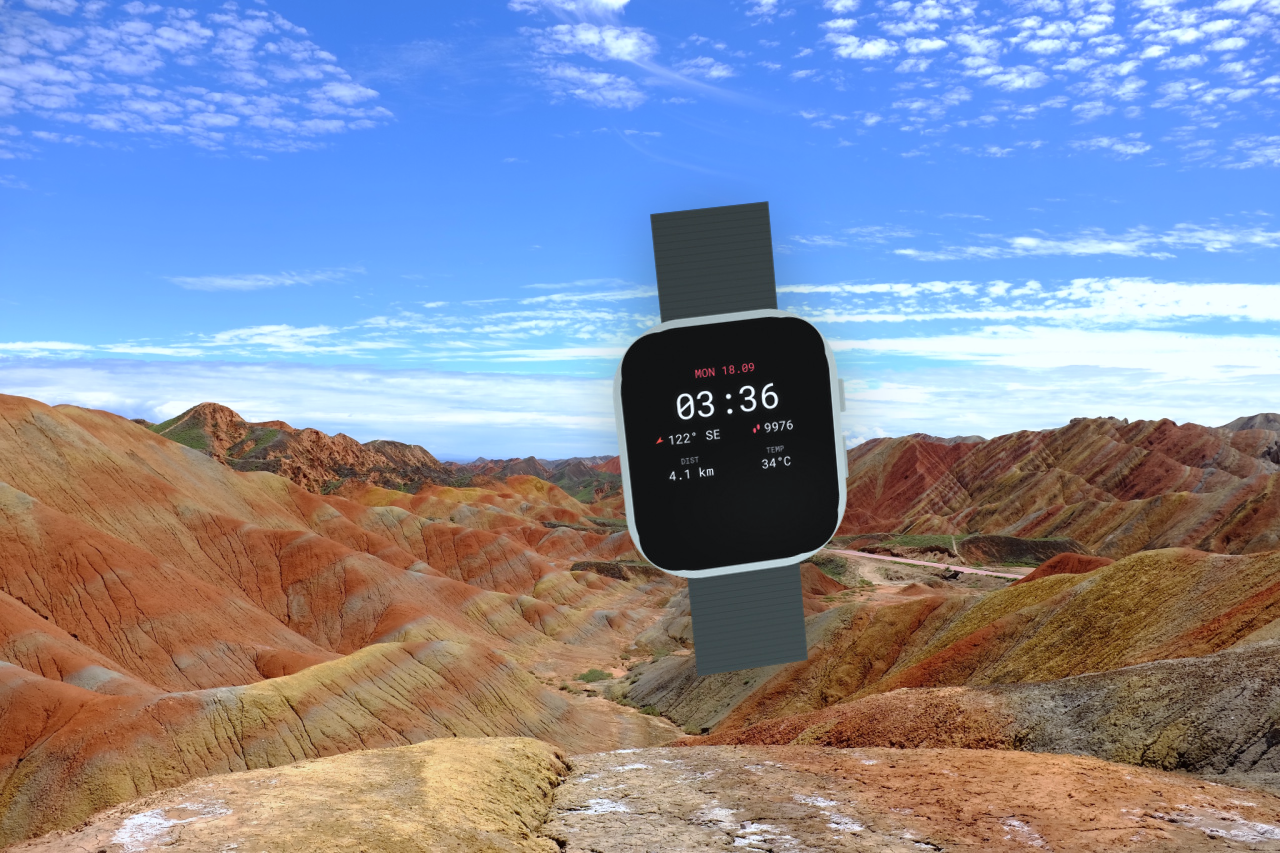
3:36
